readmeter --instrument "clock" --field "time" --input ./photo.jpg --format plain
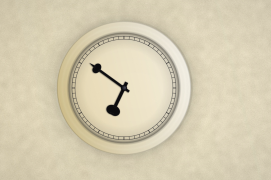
6:51
